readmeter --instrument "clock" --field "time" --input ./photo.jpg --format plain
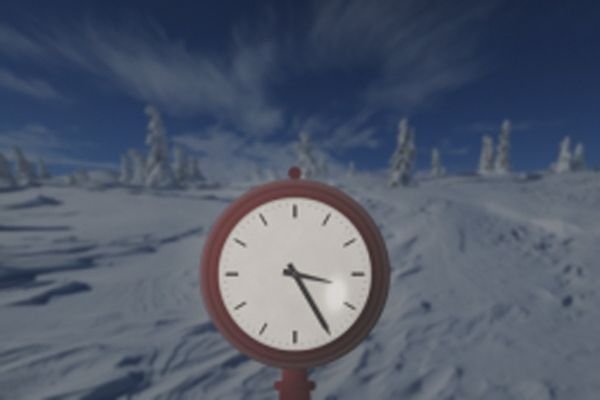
3:25
